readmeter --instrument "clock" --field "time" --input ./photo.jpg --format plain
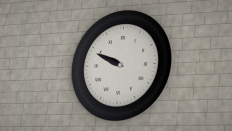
9:49
